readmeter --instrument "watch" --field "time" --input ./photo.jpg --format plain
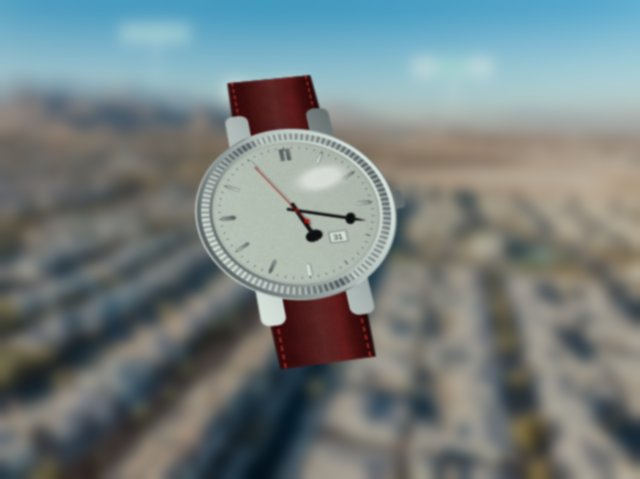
5:17:55
